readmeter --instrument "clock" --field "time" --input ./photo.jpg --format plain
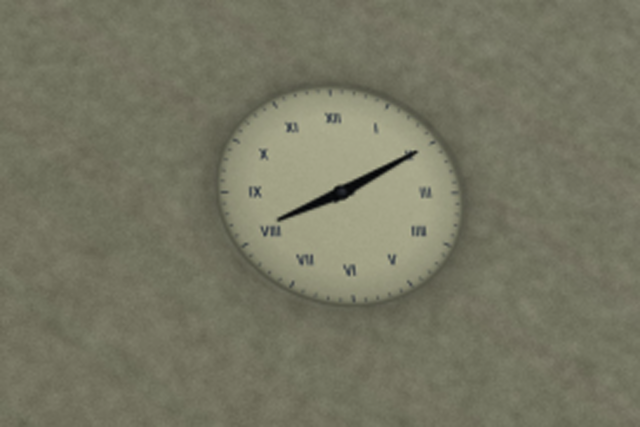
8:10
